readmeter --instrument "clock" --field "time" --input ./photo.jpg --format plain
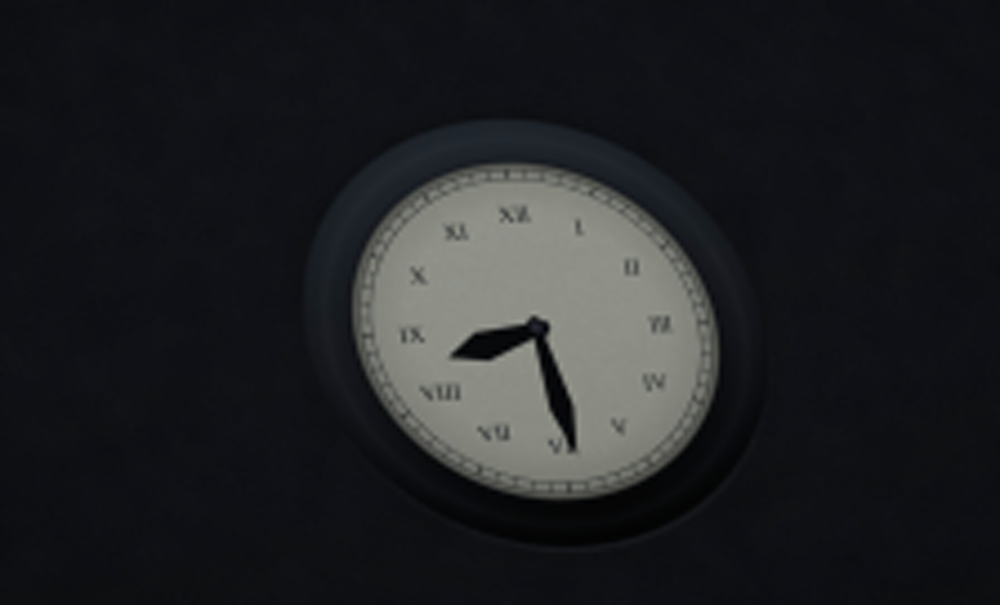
8:29
